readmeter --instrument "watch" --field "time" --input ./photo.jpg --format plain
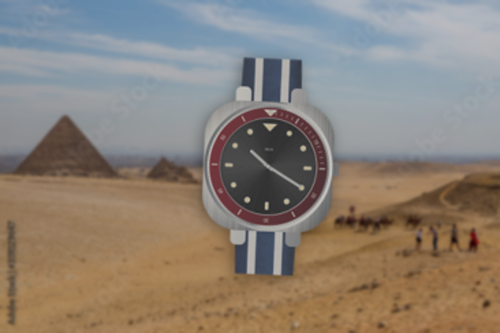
10:20
